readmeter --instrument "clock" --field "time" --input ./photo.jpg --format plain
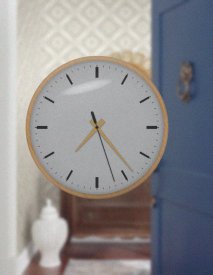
7:23:27
